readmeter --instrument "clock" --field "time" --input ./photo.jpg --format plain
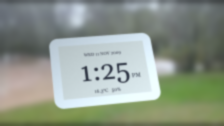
1:25
